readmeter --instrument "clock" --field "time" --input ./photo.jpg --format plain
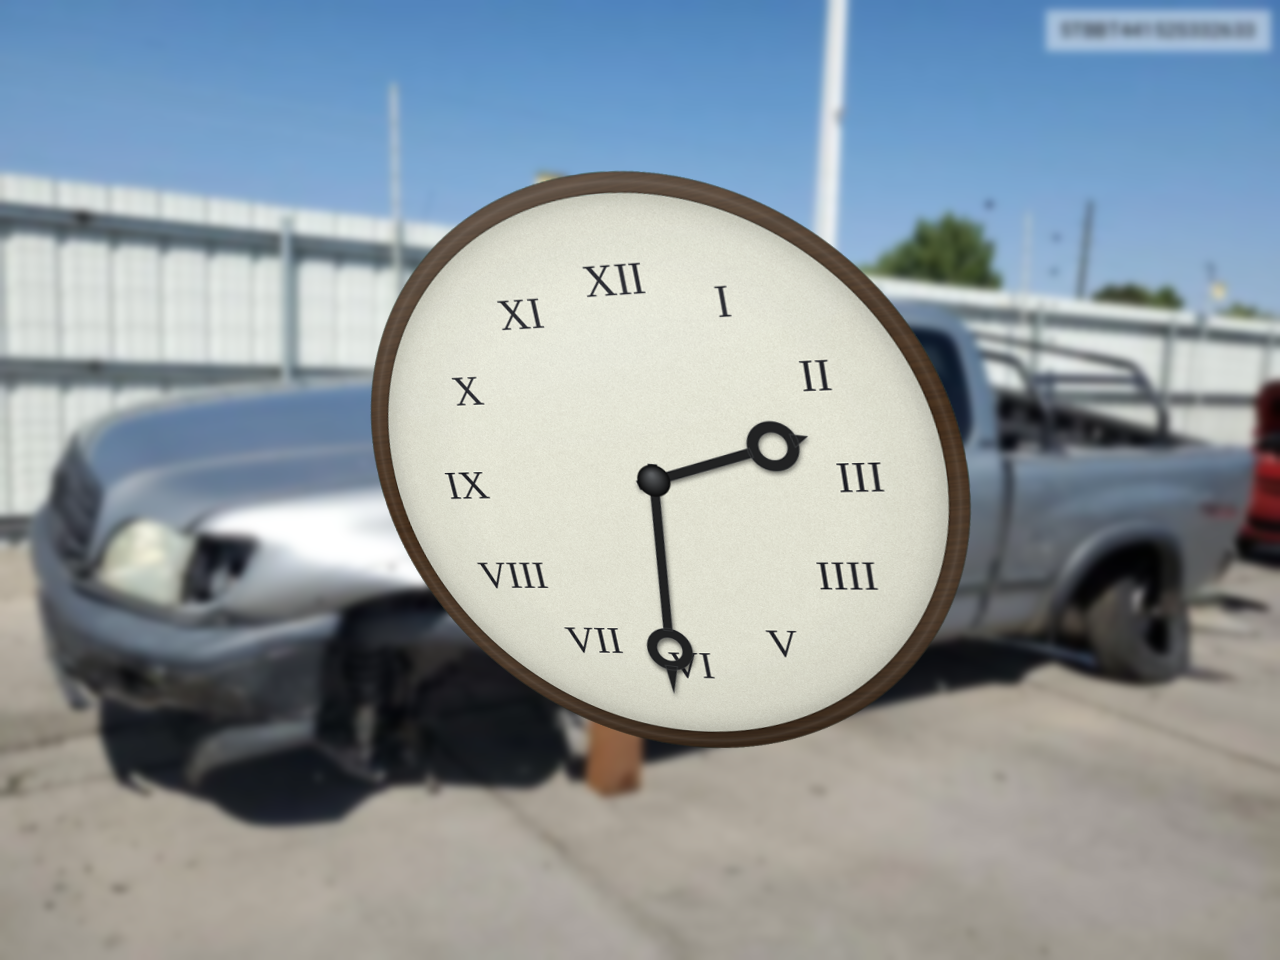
2:31
